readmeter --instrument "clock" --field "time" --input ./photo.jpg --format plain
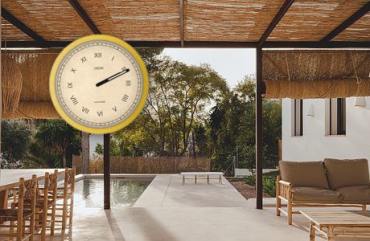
2:11
